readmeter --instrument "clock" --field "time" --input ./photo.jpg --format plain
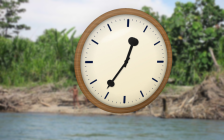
12:36
